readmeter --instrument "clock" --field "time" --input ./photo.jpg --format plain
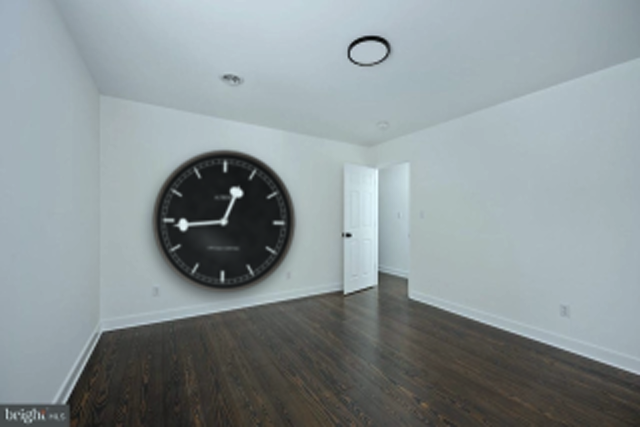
12:44
